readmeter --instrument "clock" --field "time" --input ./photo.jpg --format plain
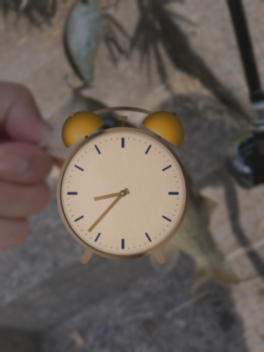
8:37
